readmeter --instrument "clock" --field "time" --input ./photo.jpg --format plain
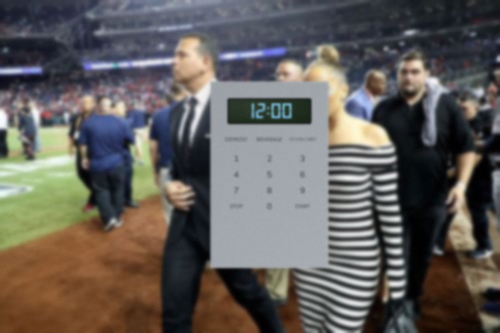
12:00
